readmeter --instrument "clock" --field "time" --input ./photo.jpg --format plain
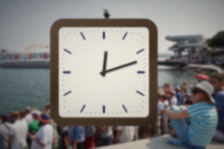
12:12
